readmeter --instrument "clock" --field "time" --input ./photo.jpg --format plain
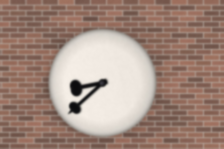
8:38
